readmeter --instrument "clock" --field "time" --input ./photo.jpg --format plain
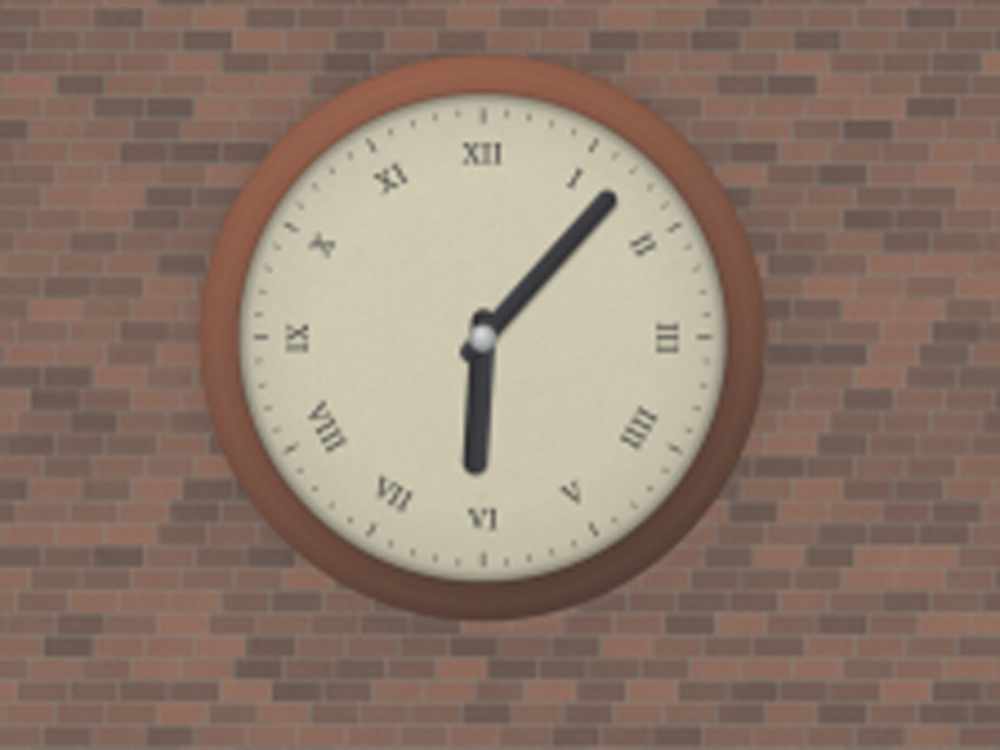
6:07
